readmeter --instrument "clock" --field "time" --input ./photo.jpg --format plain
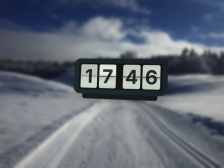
17:46
